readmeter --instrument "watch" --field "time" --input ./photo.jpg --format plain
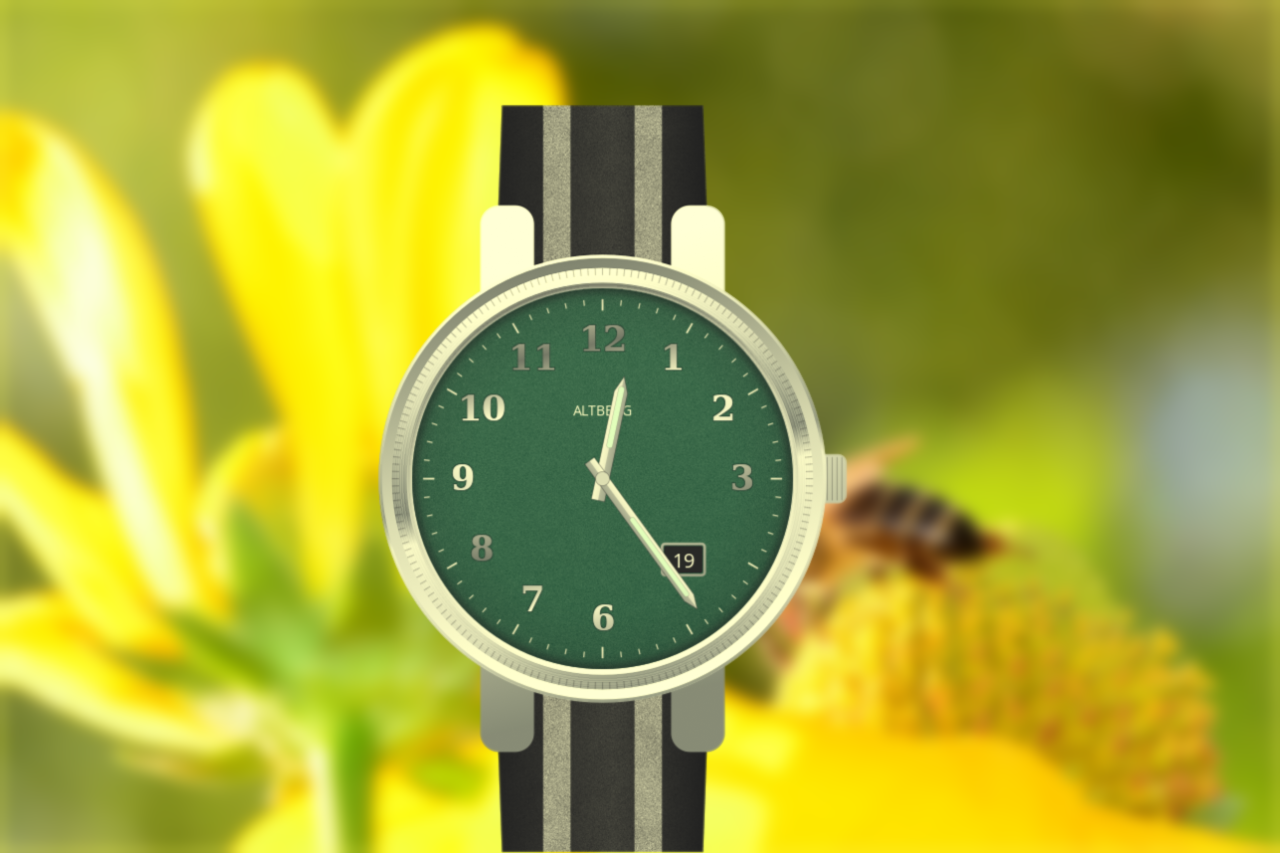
12:24
